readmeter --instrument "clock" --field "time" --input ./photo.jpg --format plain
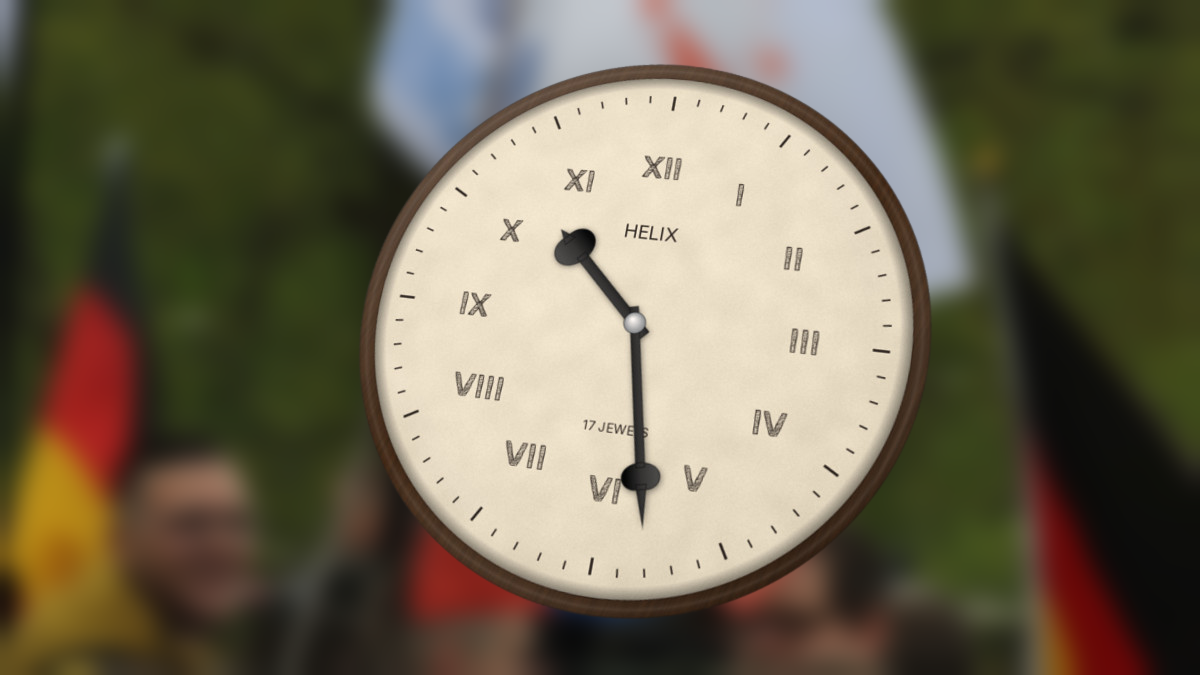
10:28
